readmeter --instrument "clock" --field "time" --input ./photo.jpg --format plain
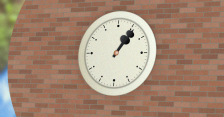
1:06
